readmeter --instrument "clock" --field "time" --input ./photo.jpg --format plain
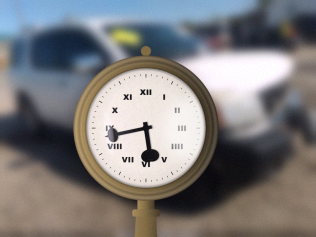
5:43
